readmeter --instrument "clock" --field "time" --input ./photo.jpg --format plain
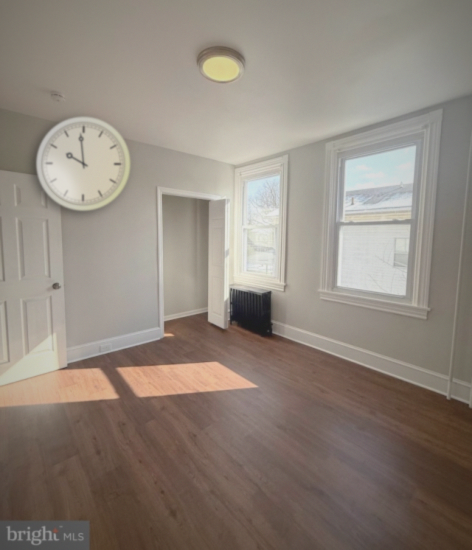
9:59
